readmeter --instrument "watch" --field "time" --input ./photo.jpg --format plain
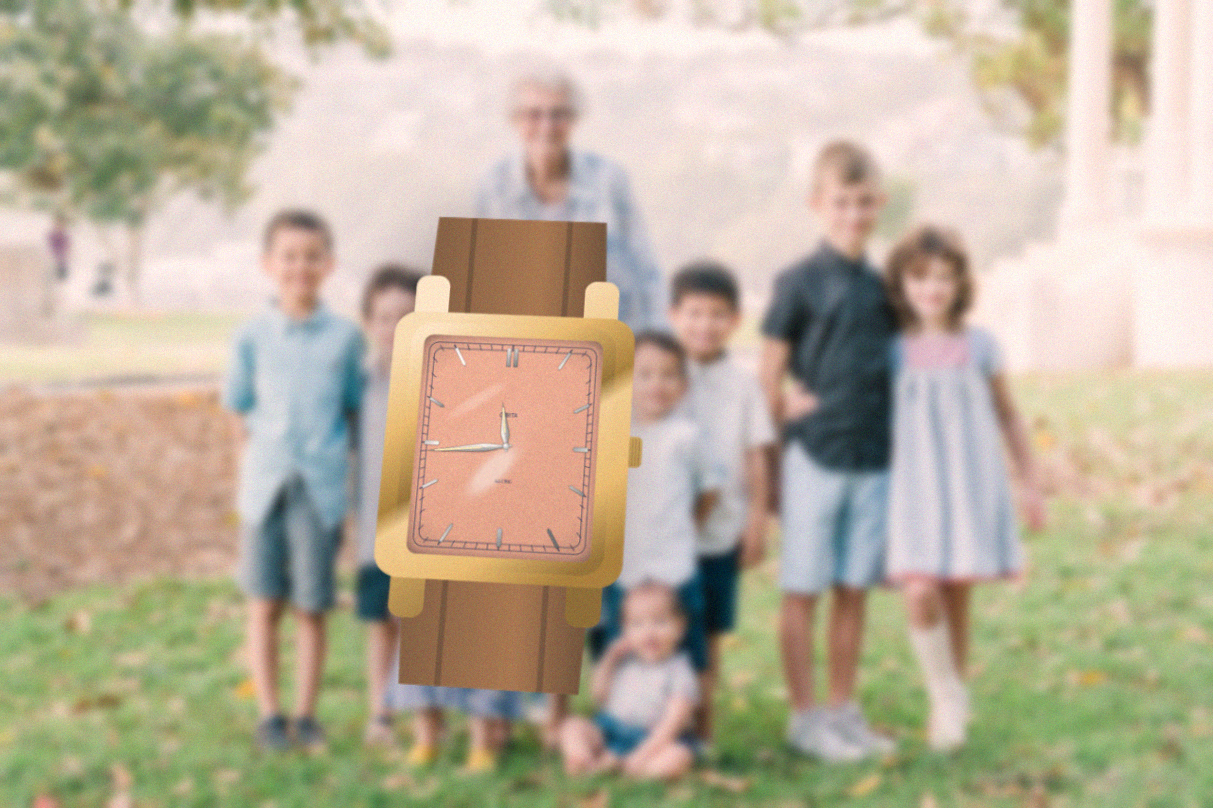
11:44
